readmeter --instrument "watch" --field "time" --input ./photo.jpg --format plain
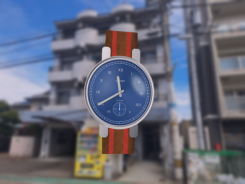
11:40
